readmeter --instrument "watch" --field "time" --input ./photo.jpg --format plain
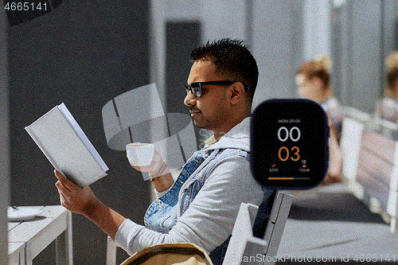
0:03
